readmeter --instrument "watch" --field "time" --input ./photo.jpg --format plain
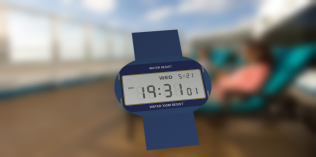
19:31:01
